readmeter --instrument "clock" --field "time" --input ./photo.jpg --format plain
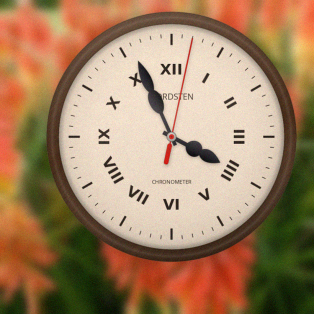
3:56:02
